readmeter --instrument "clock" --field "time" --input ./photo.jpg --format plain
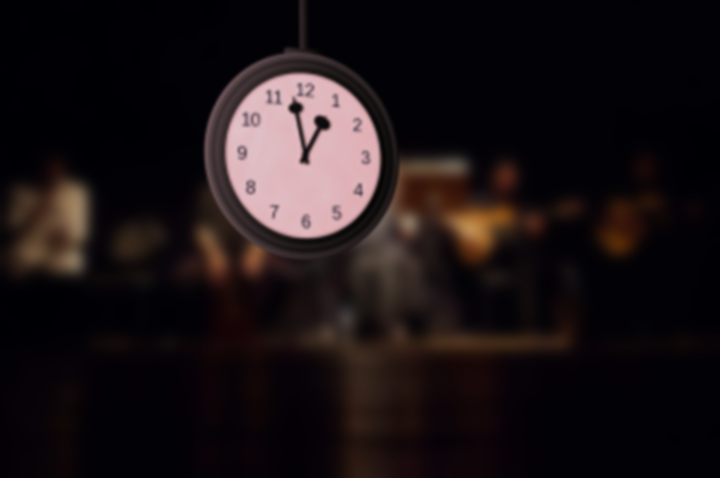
12:58
